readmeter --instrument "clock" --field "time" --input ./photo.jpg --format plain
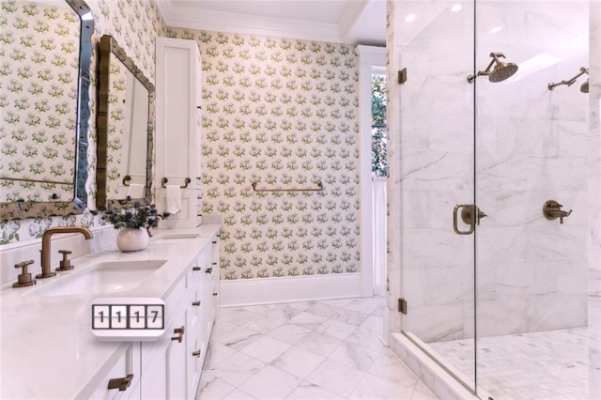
11:17
